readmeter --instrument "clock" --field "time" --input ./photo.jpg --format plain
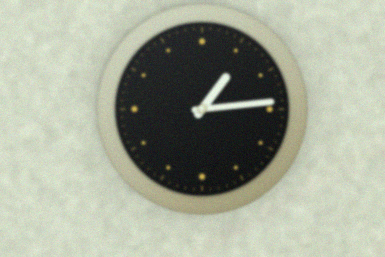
1:14
